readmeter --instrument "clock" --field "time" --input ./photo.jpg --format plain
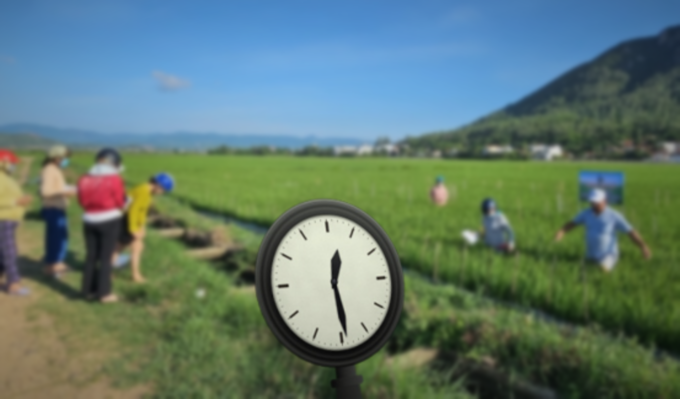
12:29
